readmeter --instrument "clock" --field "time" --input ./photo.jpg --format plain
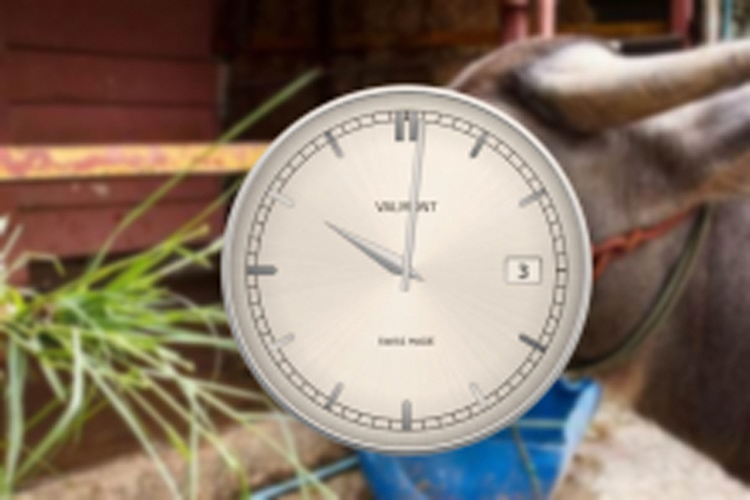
10:01
